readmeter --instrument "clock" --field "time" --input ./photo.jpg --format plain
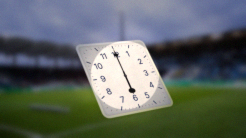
6:00
